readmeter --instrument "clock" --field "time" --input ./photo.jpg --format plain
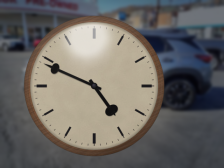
4:49
